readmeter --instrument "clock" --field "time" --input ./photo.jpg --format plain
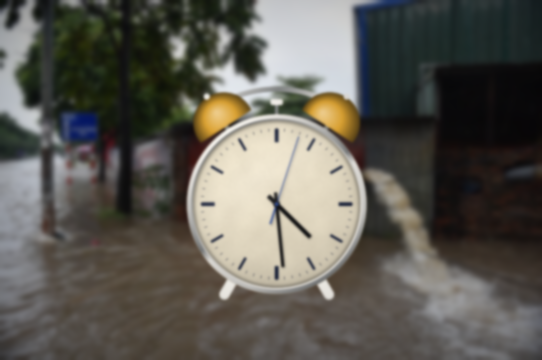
4:29:03
